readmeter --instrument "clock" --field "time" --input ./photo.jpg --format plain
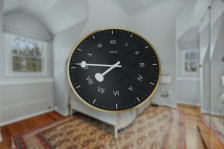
7:46
